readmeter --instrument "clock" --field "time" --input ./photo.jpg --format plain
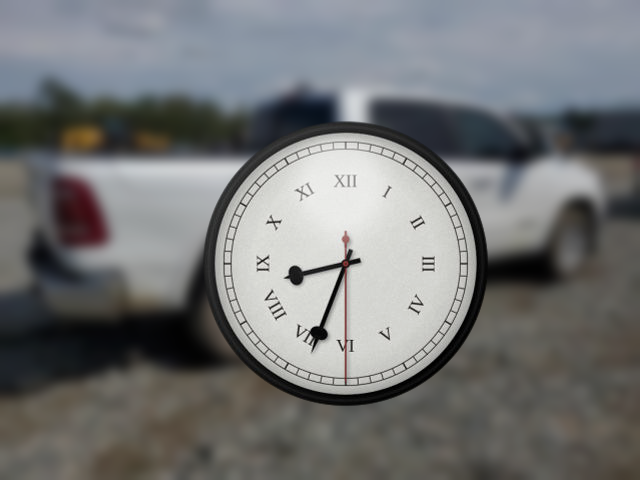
8:33:30
